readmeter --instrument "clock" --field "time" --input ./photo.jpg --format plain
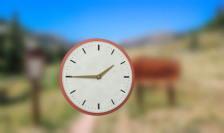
1:45
